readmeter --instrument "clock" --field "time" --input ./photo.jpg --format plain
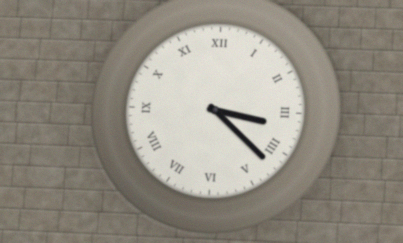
3:22
